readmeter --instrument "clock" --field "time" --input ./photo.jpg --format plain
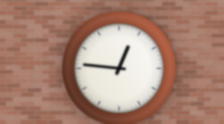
12:46
